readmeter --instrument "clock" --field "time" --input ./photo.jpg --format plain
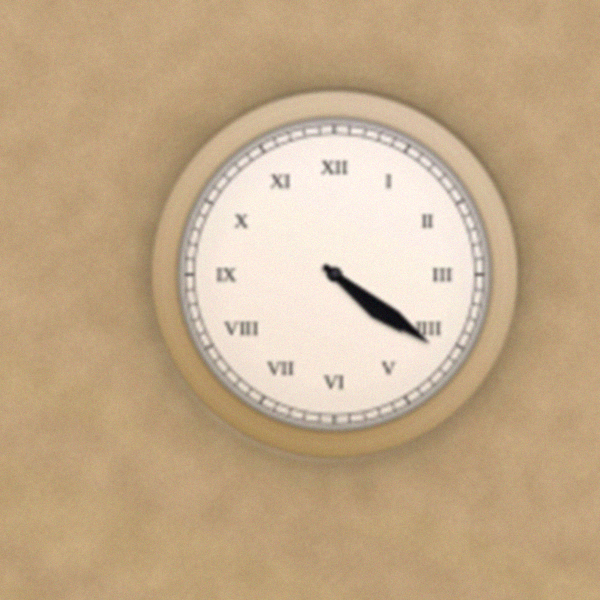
4:21
